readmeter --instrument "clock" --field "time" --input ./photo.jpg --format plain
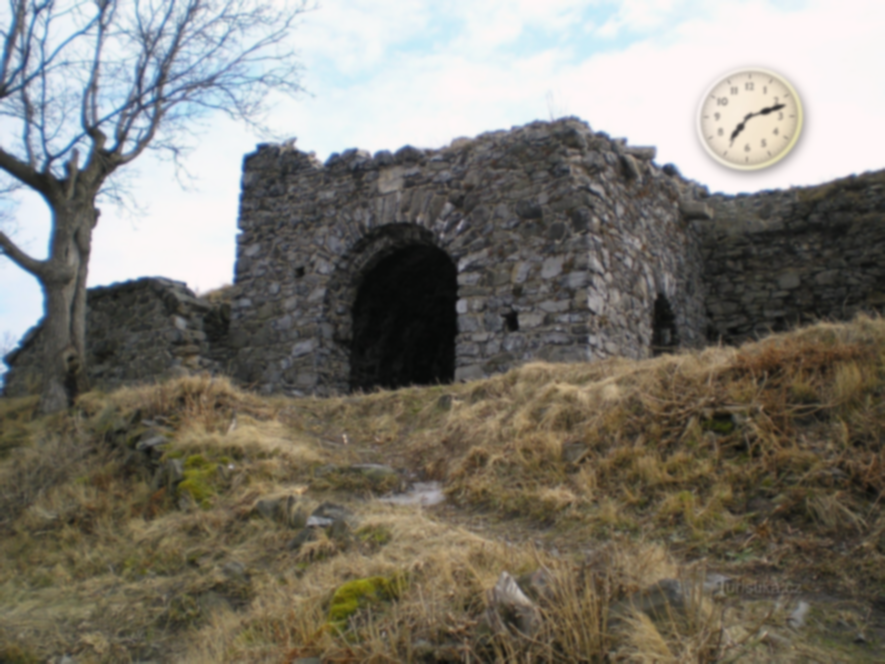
7:12
